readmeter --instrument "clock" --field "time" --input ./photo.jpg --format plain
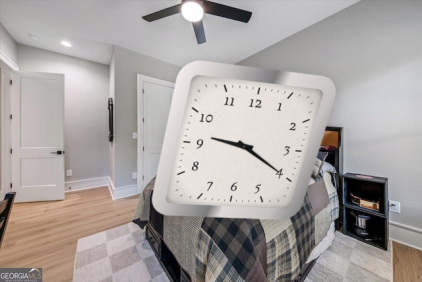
9:20
